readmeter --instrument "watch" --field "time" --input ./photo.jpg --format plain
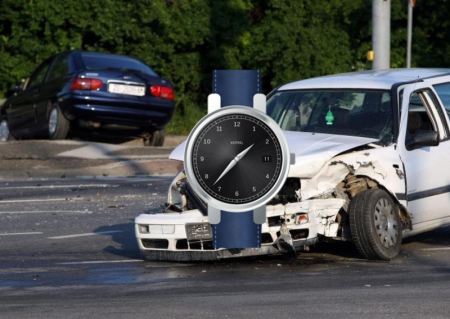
1:37
